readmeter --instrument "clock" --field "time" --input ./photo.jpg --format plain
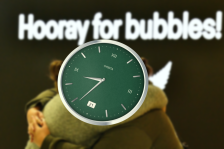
8:34
